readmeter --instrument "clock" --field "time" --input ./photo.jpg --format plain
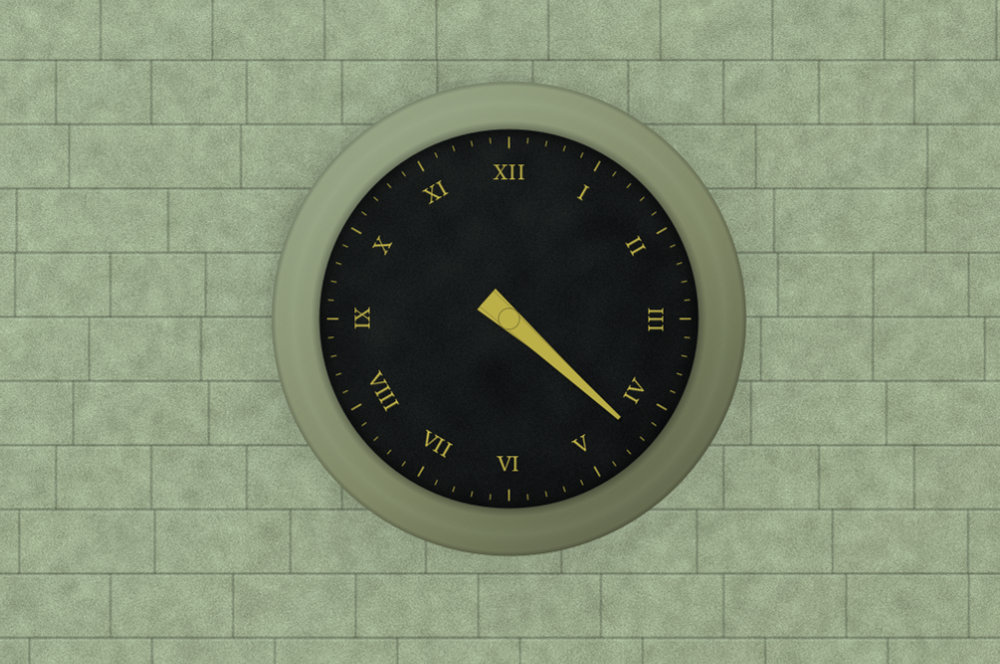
4:22
